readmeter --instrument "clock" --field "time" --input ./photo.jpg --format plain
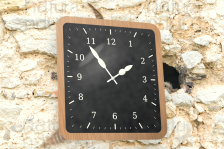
1:54
